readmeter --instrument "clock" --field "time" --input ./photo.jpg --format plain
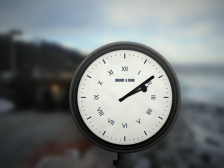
2:09
